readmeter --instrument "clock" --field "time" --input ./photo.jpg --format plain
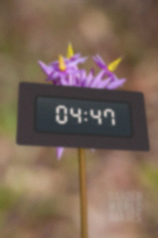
4:47
